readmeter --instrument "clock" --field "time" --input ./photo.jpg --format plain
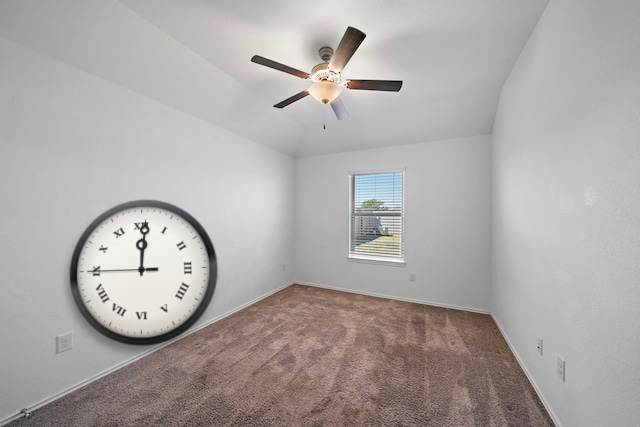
12:00:45
